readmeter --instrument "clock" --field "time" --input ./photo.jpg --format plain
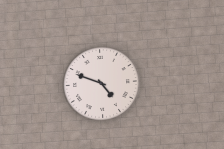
4:49
